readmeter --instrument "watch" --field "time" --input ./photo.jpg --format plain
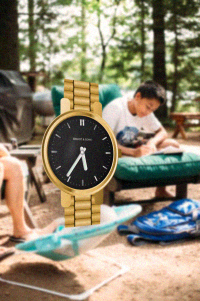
5:36
